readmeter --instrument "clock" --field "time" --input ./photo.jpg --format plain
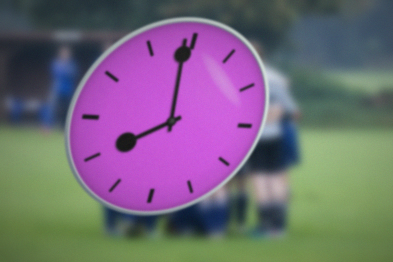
7:59
